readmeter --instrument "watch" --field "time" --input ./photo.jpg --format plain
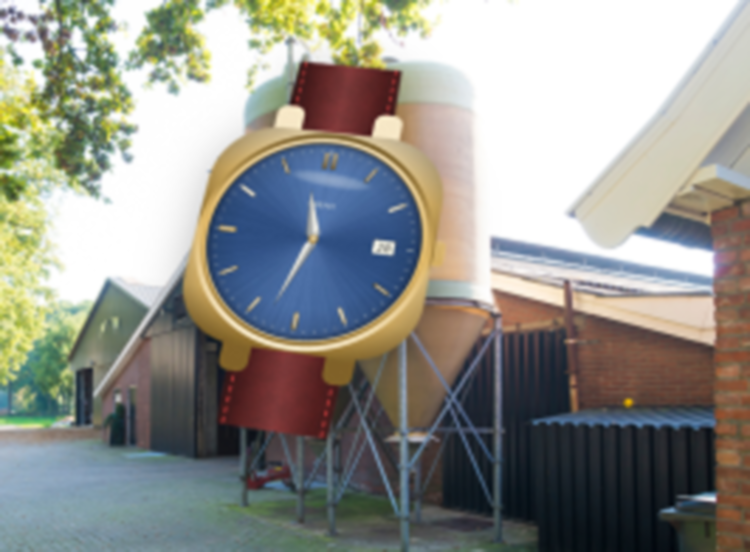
11:33
